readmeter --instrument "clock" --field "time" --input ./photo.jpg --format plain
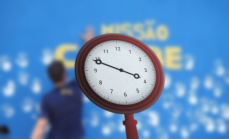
3:49
